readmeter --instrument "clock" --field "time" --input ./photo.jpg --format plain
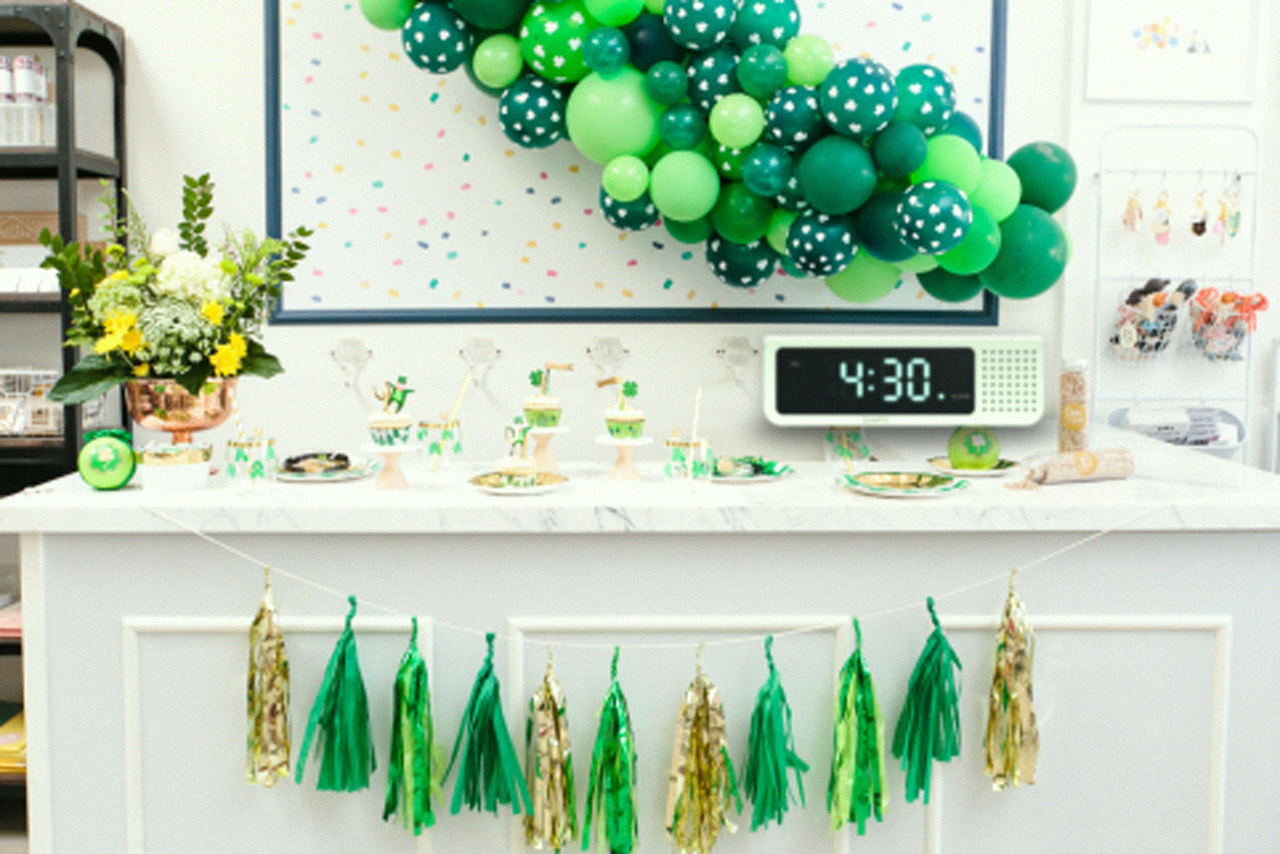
4:30
